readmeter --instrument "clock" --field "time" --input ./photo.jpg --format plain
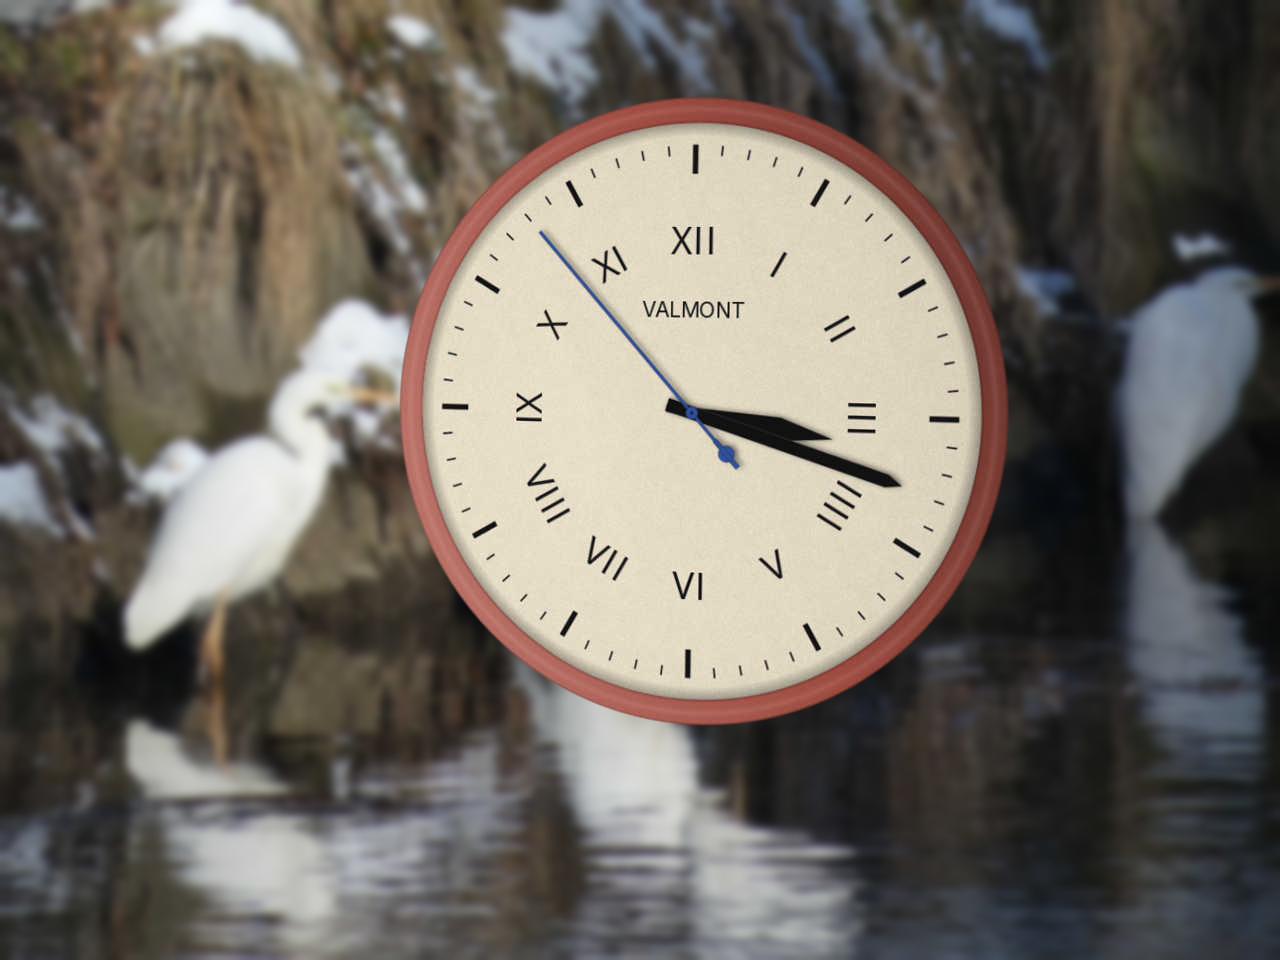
3:17:53
